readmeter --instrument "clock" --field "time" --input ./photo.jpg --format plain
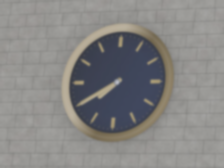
7:40
